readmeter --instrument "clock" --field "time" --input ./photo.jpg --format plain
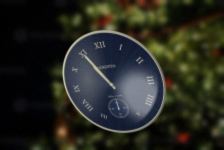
10:55
